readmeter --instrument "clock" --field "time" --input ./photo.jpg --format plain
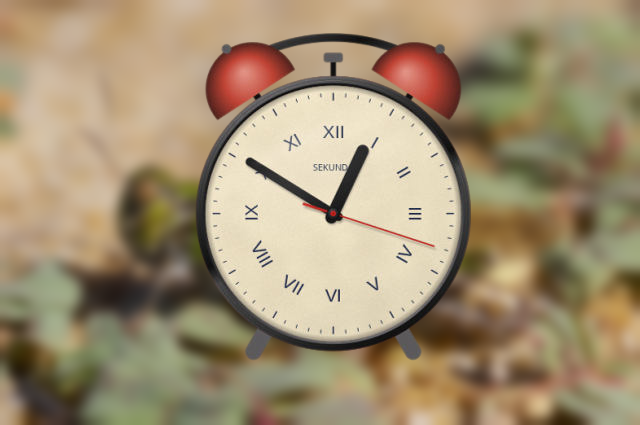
12:50:18
